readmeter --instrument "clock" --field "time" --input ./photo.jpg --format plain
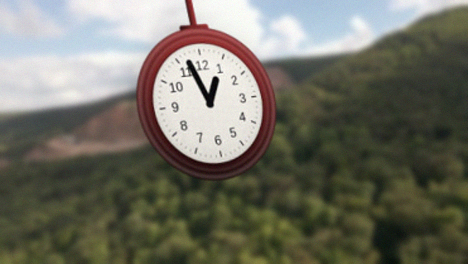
12:57
